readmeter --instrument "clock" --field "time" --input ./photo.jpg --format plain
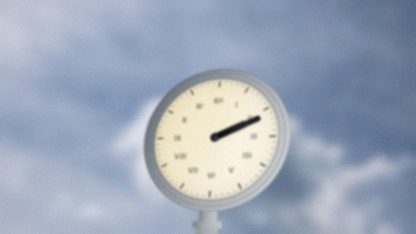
2:11
